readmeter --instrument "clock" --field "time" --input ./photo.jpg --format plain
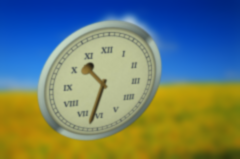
10:32
